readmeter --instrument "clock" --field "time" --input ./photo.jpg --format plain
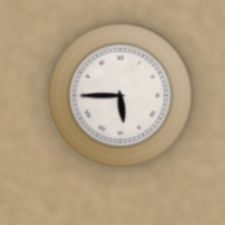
5:45
